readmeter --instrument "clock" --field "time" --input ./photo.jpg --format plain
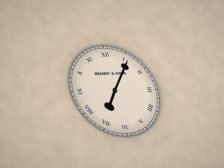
7:06
